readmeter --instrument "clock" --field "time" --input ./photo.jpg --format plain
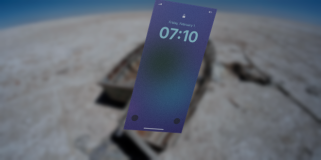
7:10
